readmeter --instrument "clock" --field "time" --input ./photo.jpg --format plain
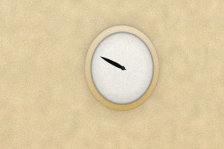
9:49
